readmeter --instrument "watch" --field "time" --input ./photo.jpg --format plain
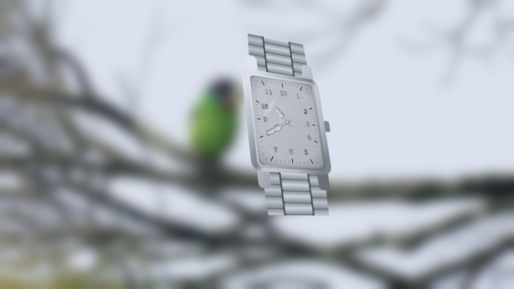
10:40
